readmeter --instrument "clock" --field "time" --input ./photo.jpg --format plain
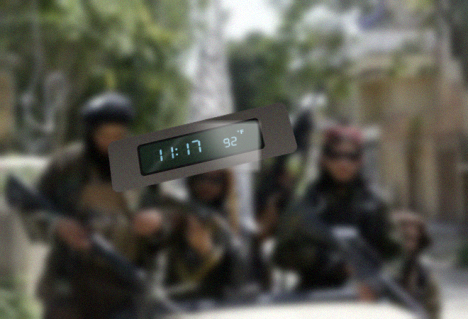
11:17
